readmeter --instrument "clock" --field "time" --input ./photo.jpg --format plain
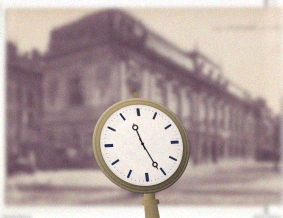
11:26
